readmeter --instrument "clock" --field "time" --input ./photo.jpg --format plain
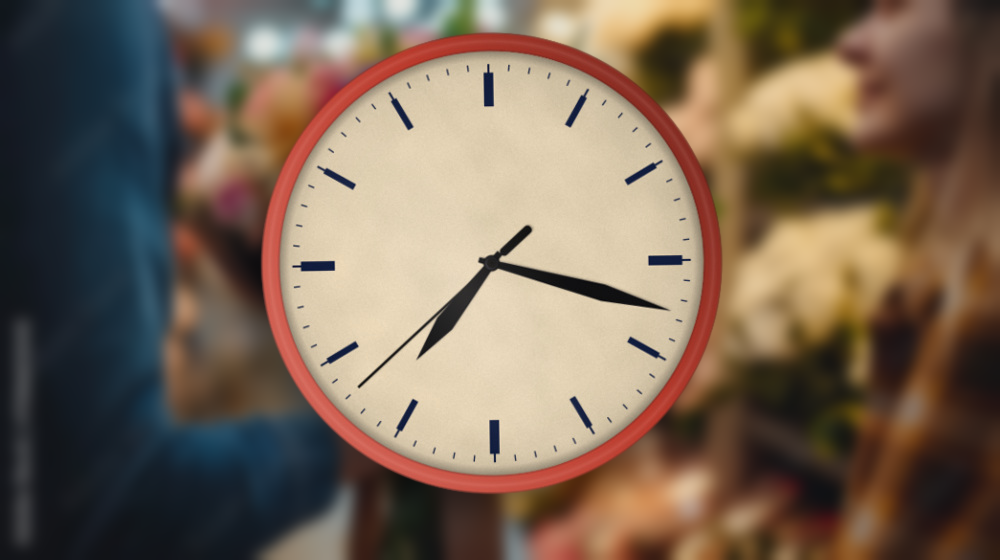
7:17:38
